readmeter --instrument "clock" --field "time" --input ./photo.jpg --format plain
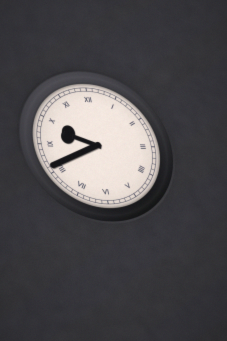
9:41
